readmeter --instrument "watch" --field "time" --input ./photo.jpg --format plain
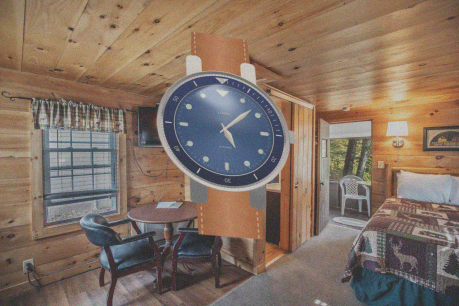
5:08
